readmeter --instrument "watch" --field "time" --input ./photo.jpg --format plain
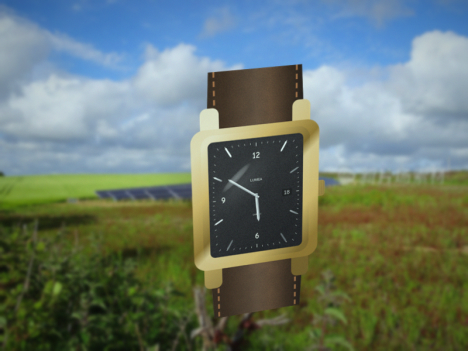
5:51
